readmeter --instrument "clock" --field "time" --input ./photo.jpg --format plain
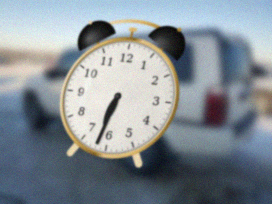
6:32
